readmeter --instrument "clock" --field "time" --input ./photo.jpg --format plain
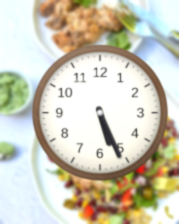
5:26
